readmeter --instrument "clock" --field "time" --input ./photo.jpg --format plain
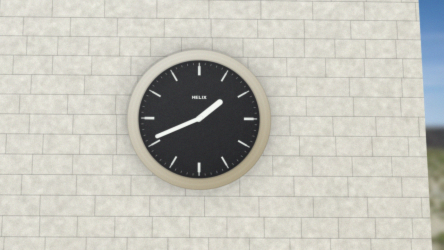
1:41
